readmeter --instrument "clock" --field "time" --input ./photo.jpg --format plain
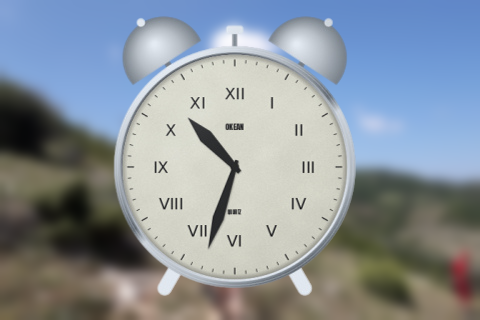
10:33
